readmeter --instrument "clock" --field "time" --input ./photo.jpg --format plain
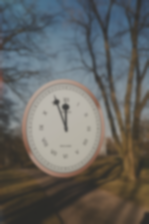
11:56
